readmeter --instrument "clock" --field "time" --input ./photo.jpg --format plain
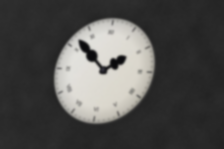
1:52
